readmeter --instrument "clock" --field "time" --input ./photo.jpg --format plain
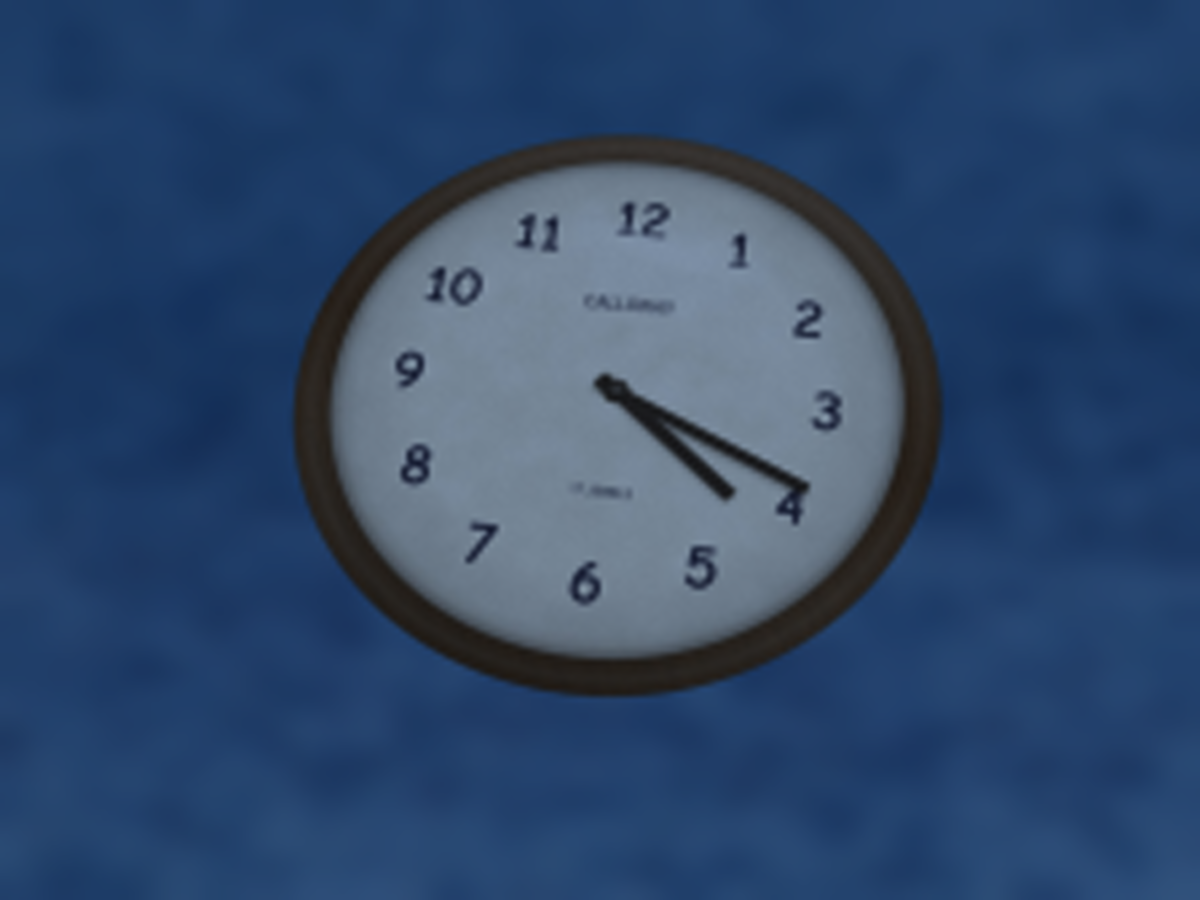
4:19
